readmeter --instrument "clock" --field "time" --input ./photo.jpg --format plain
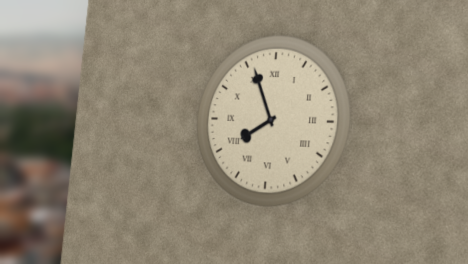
7:56
